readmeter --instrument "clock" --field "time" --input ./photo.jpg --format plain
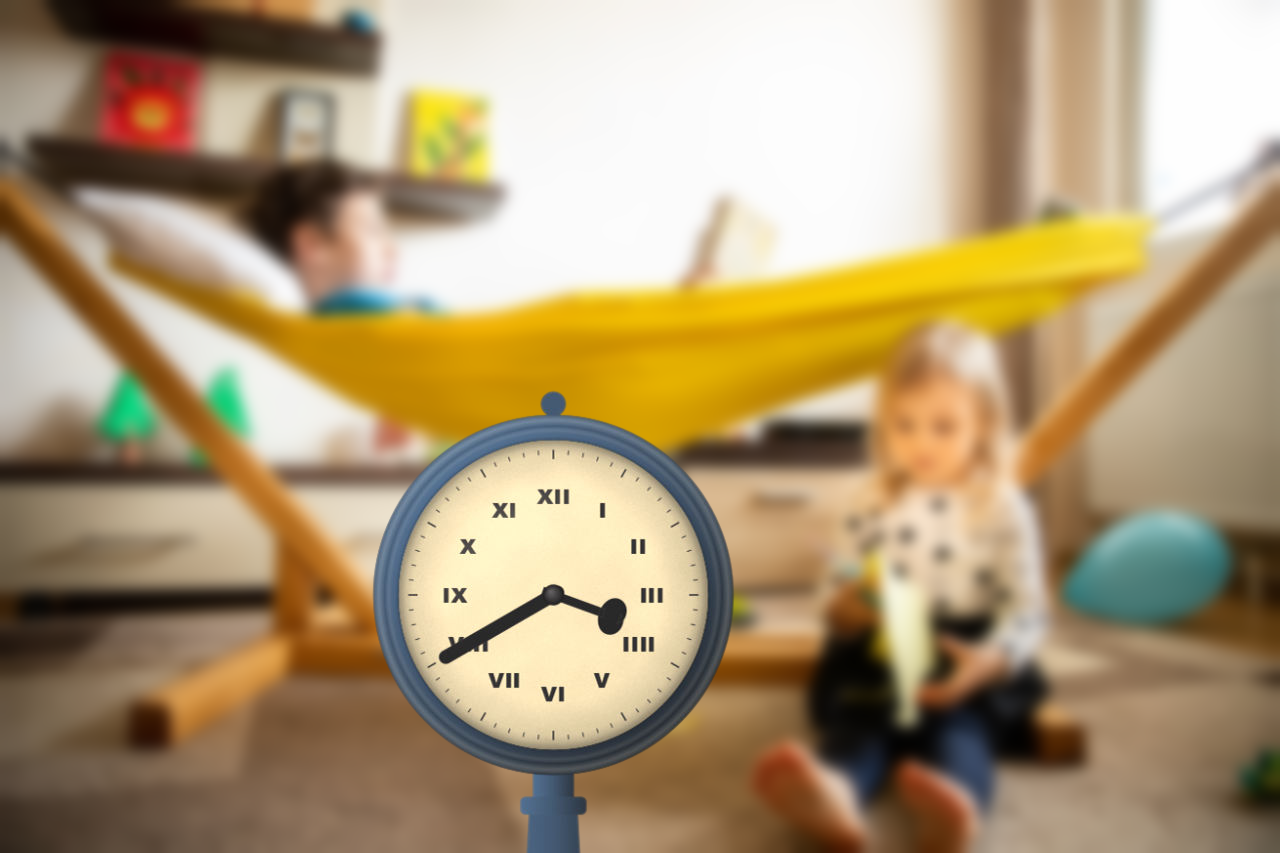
3:40
